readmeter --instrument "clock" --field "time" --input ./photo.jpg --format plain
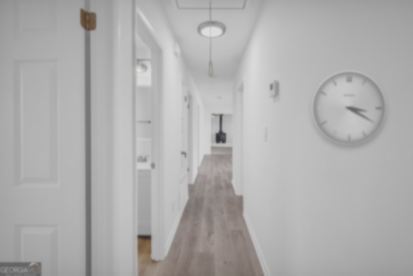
3:20
